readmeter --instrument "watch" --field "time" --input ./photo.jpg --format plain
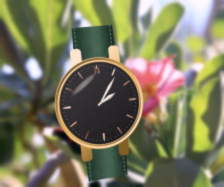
2:06
